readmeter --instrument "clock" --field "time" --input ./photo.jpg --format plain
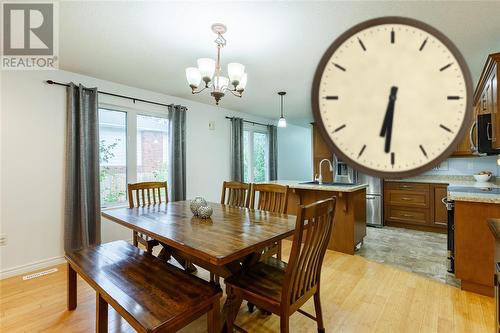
6:31
